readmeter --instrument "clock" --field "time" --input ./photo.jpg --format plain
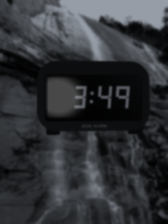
3:49
